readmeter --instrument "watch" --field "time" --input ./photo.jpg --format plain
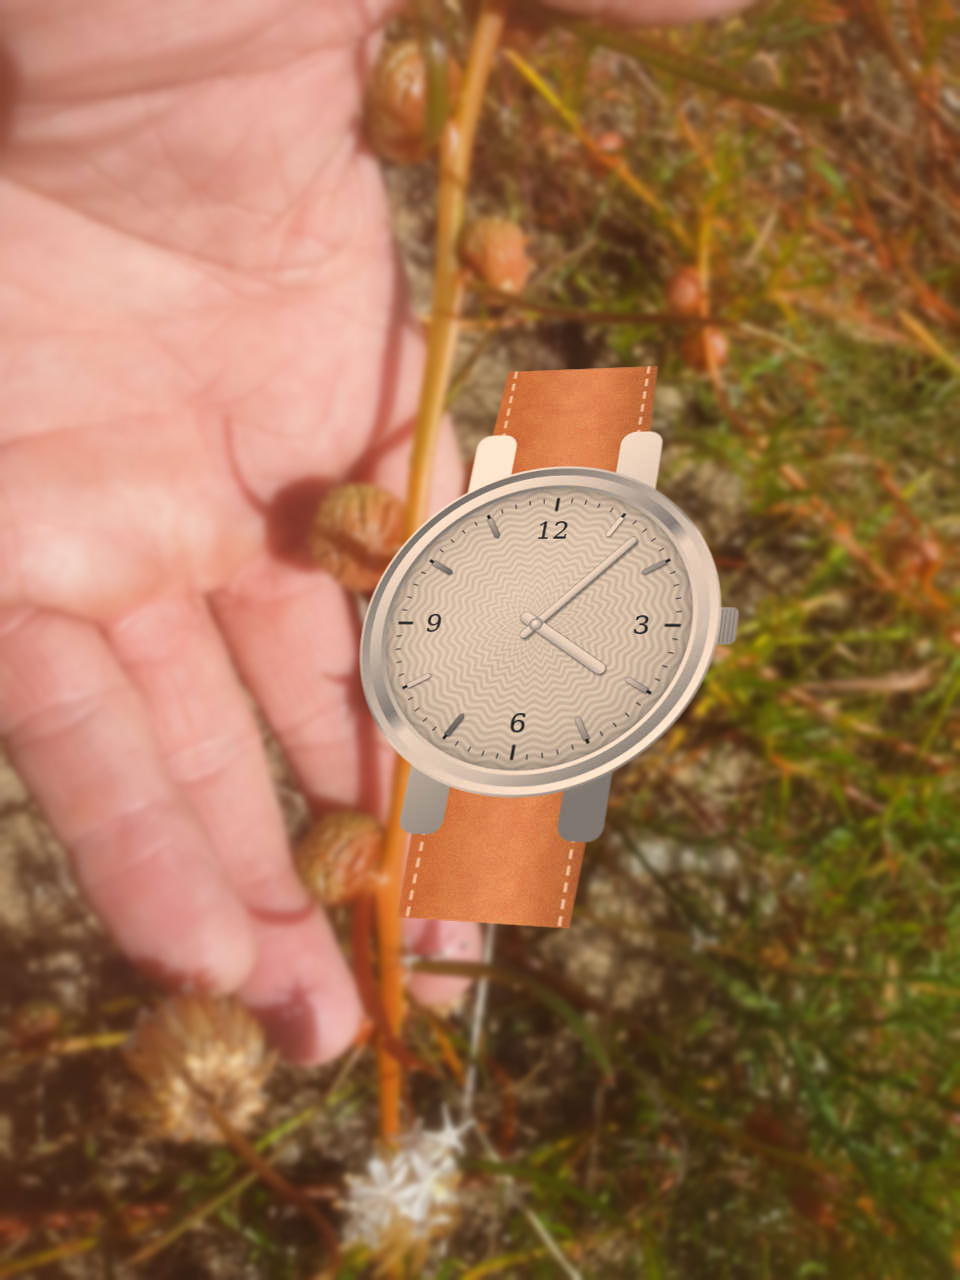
4:07
